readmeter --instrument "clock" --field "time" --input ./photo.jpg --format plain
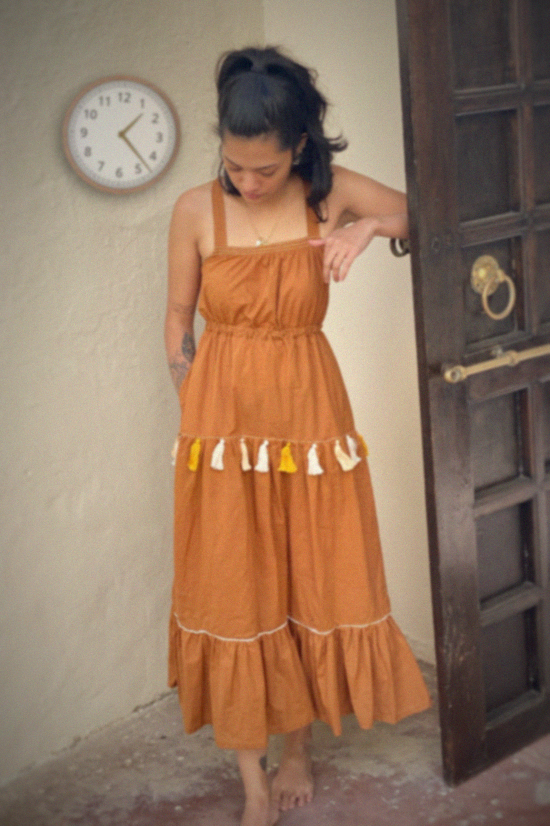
1:23
